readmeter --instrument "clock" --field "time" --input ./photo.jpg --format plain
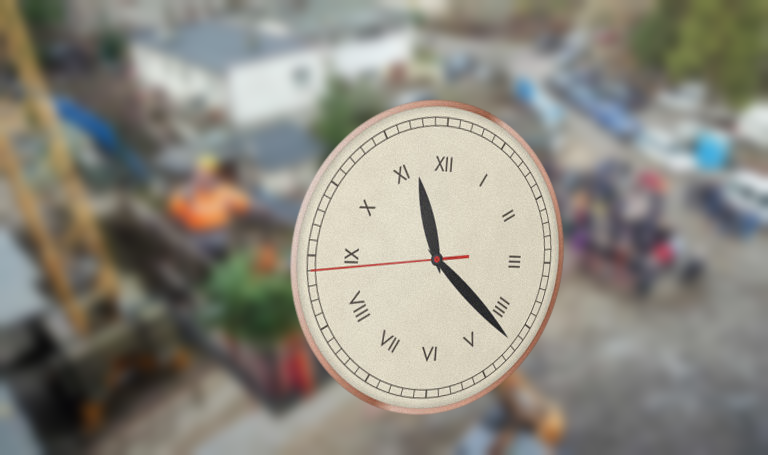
11:21:44
